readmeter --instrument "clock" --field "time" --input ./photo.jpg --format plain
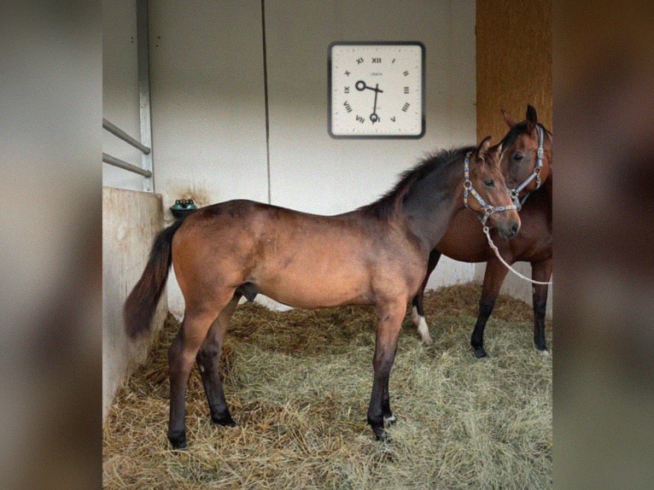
9:31
